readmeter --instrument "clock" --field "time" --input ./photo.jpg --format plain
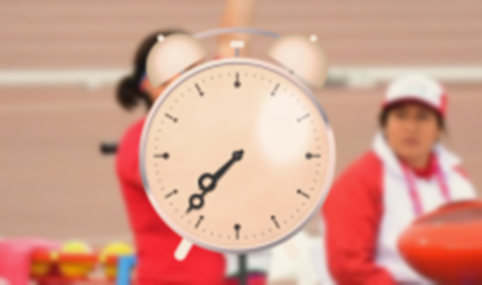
7:37
